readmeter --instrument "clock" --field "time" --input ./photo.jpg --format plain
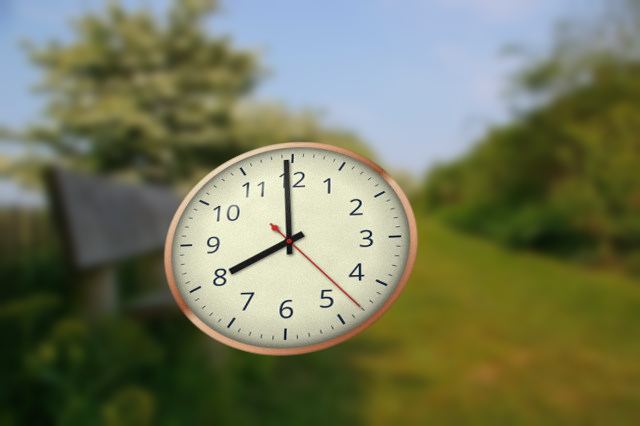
7:59:23
